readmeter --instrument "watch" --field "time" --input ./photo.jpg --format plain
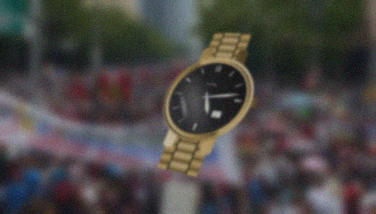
5:13
